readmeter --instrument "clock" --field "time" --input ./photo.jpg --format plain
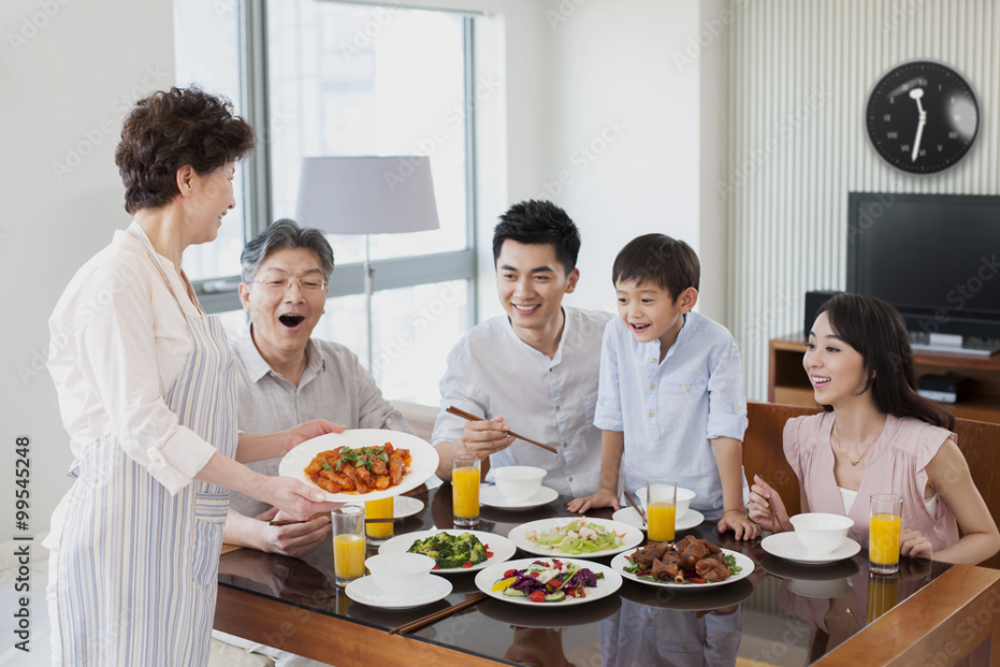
11:32
